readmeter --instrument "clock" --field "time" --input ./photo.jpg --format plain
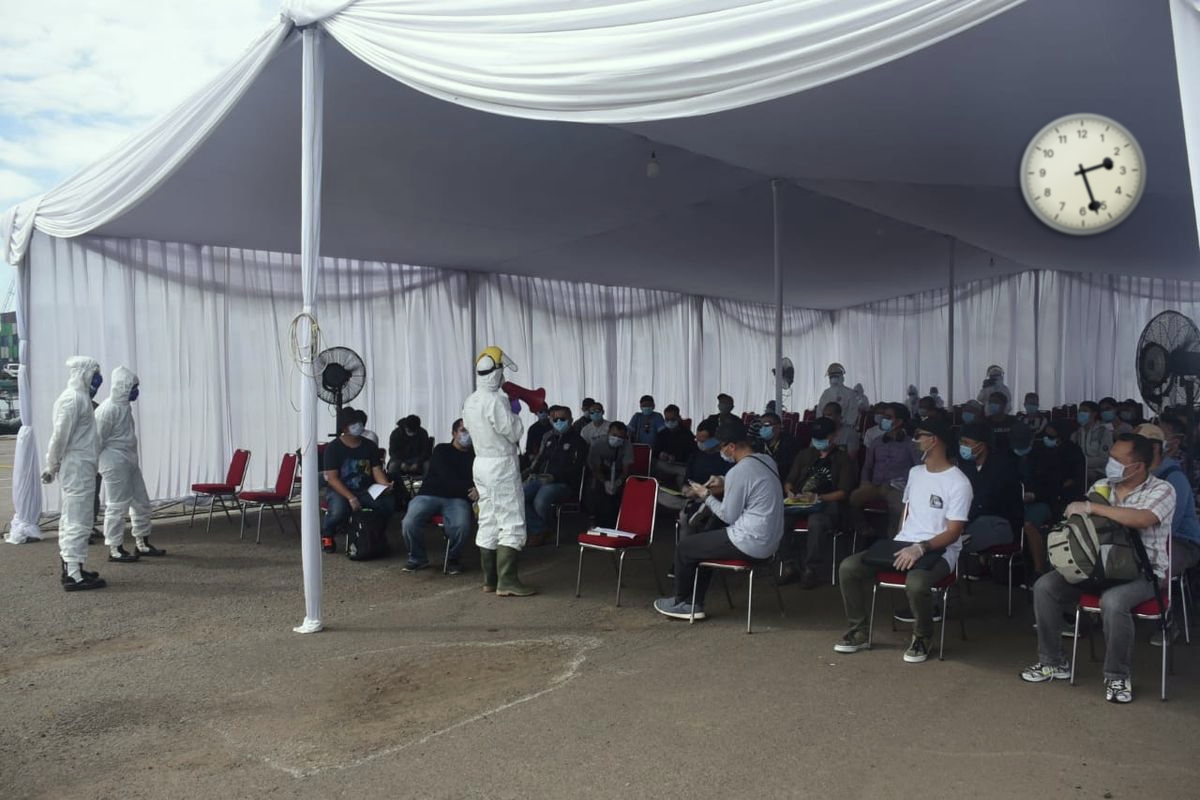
2:27
